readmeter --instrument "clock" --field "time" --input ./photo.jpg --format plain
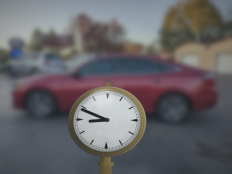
8:49
